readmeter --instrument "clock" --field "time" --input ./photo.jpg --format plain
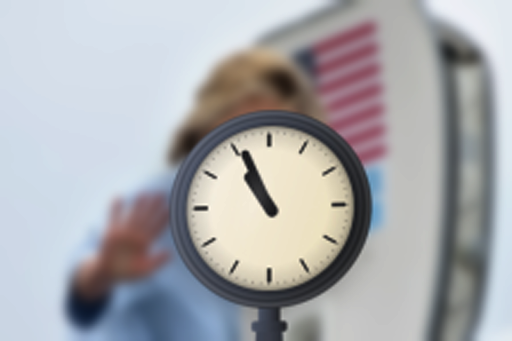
10:56
